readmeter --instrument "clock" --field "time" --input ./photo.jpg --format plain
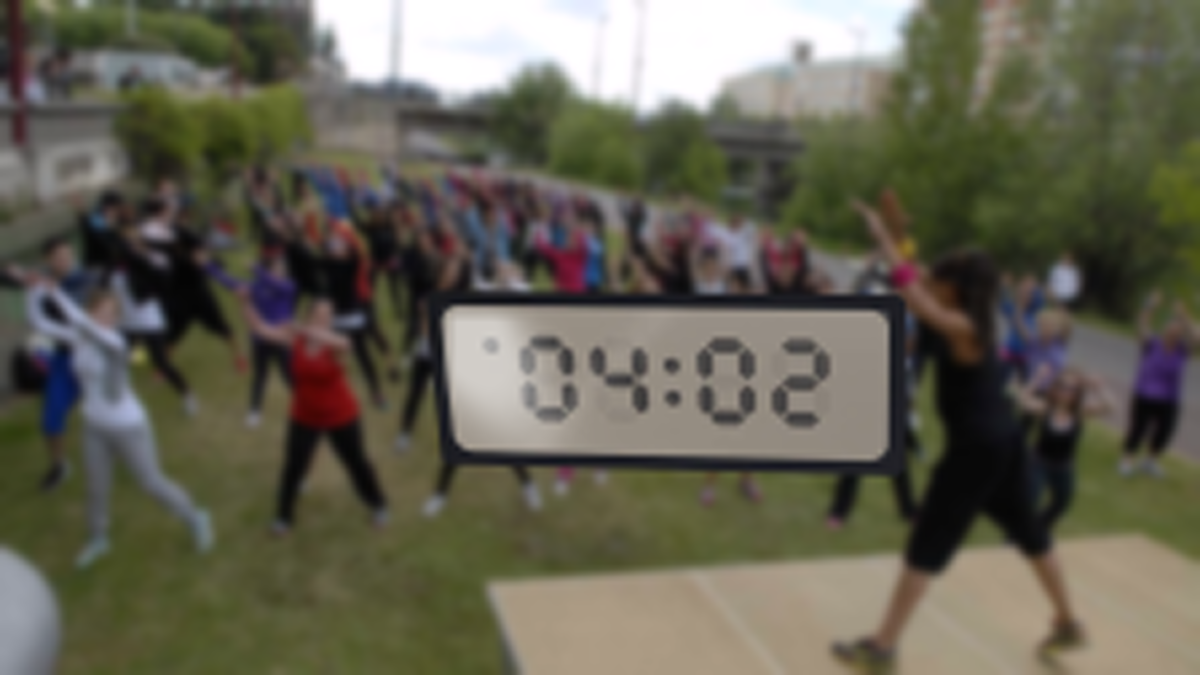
4:02
